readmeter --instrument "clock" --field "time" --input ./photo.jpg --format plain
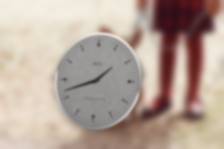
1:42
